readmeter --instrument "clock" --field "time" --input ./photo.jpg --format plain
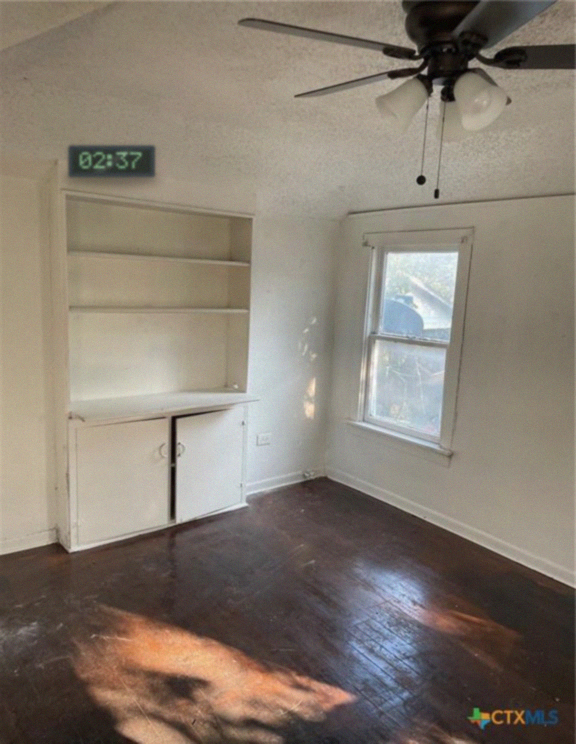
2:37
